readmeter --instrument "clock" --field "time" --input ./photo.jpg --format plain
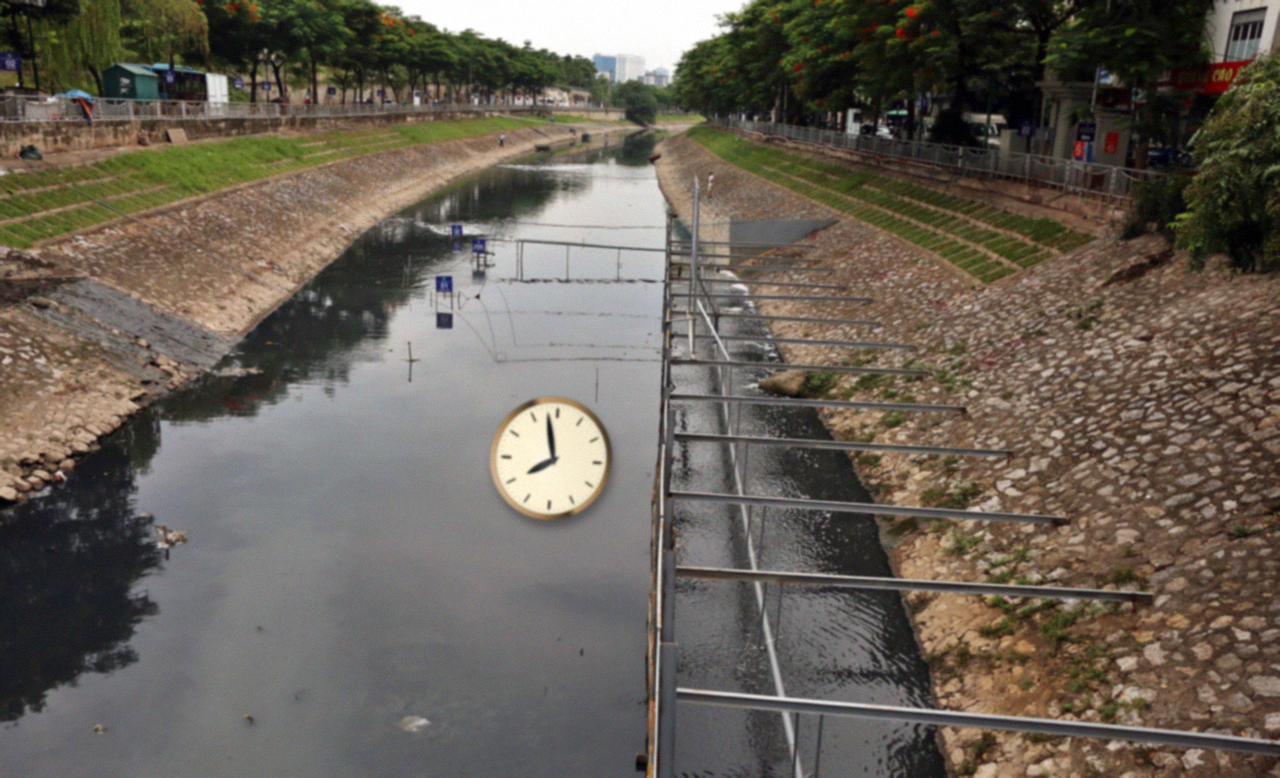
7:58
